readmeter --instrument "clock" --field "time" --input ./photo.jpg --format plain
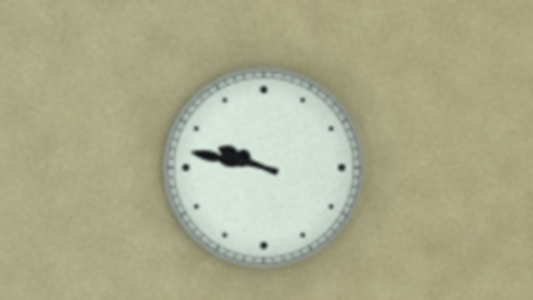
9:47
